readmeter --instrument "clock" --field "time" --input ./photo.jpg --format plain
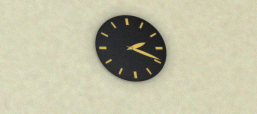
2:19
